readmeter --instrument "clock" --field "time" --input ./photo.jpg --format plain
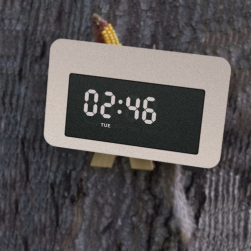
2:46
